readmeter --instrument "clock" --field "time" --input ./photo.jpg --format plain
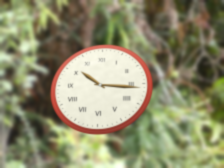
10:16
